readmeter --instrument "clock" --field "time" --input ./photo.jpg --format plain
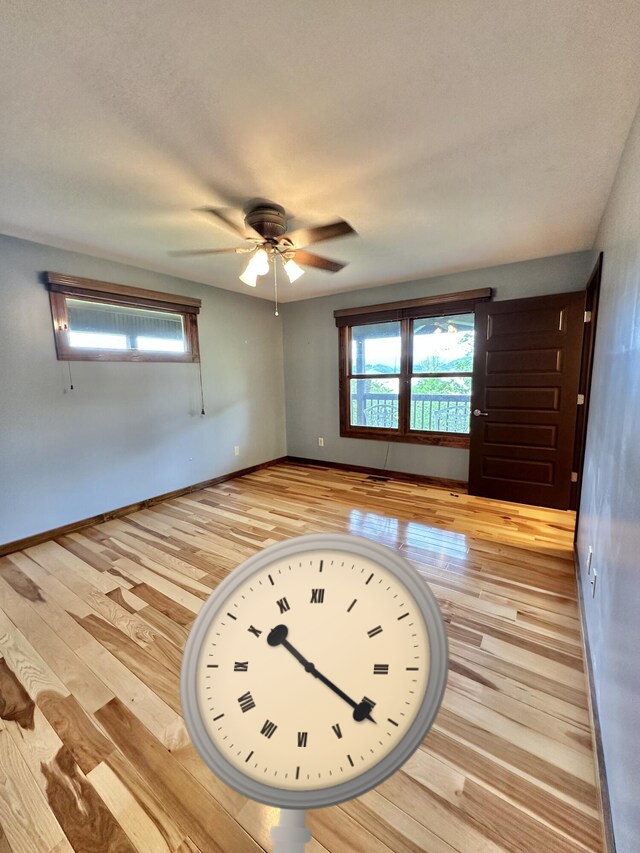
10:21
